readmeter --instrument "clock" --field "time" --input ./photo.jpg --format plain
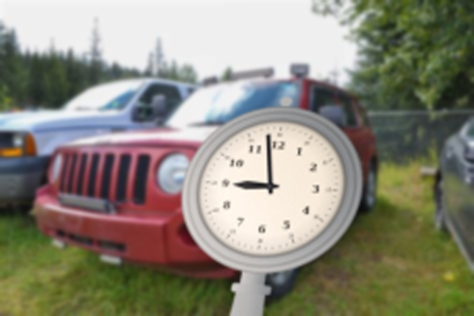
8:58
